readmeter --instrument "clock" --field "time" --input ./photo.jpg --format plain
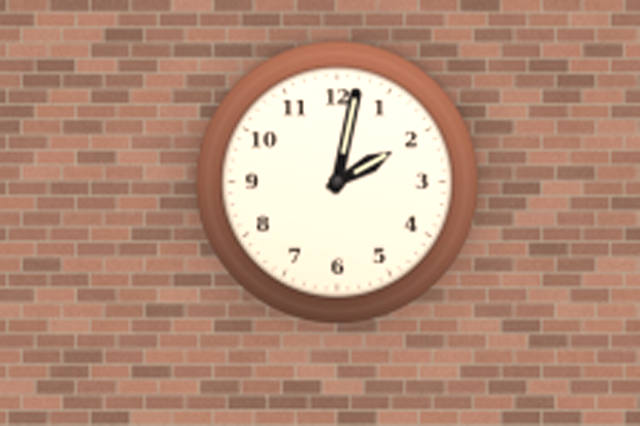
2:02
